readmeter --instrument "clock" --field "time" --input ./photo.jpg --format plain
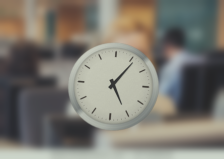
5:06
